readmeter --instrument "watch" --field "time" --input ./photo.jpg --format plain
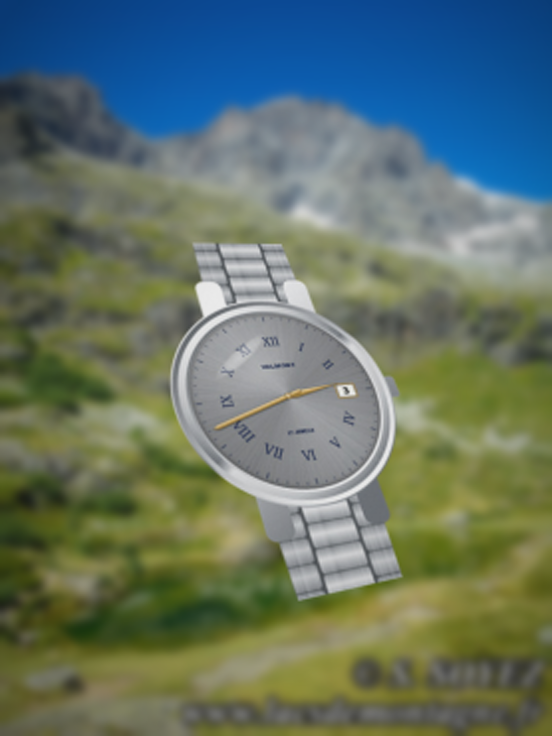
2:42
